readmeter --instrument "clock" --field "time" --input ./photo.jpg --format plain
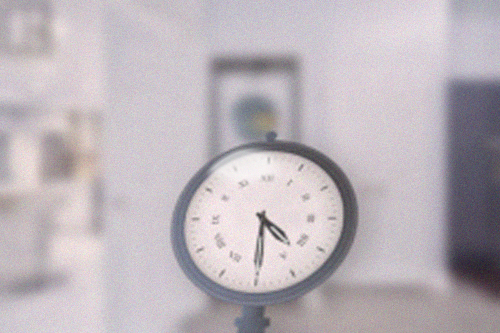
4:30
